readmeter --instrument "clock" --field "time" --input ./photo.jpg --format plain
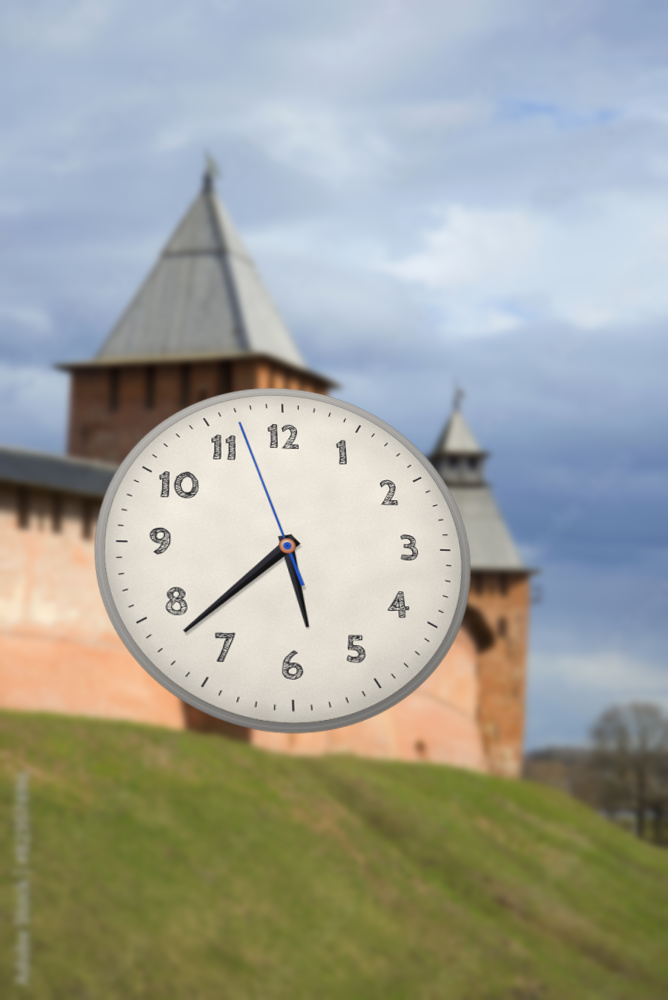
5:37:57
